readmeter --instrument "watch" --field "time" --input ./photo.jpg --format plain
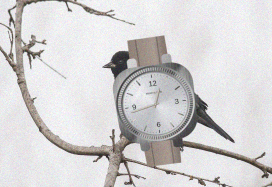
12:43
